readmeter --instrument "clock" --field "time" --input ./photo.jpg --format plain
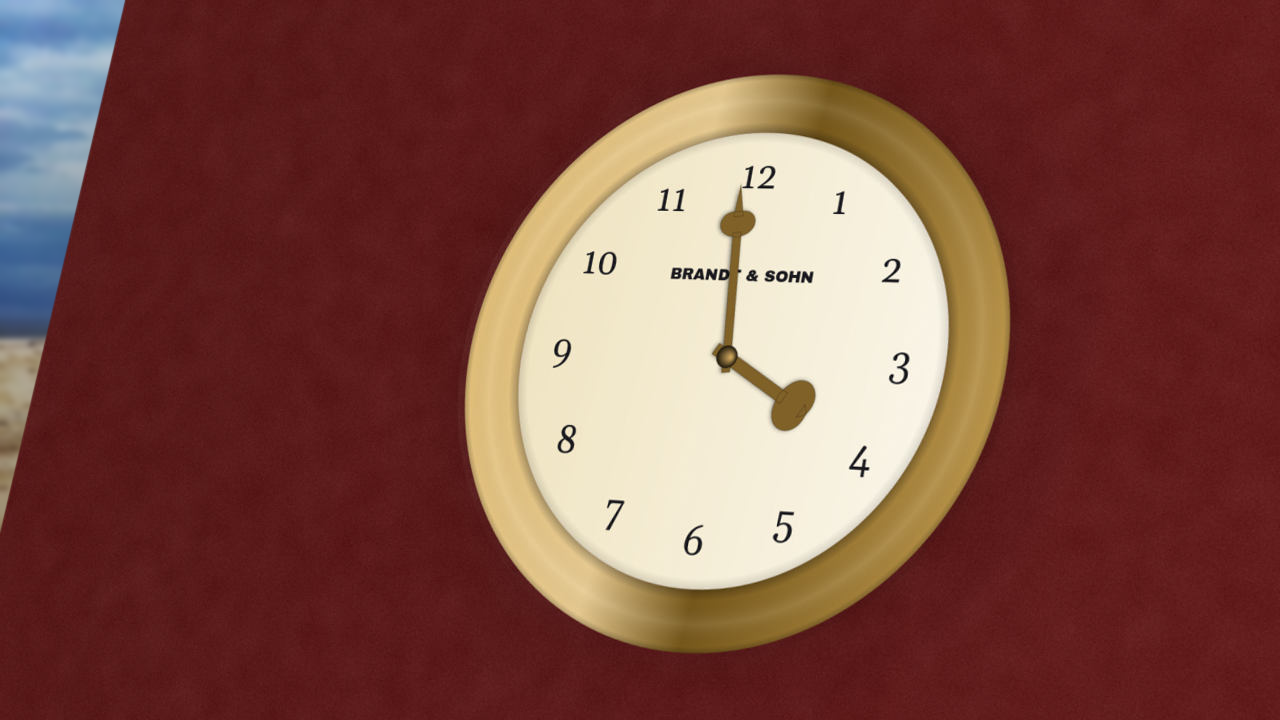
3:59
